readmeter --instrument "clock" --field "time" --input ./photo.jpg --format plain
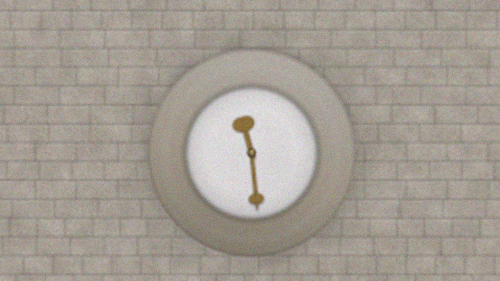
11:29
